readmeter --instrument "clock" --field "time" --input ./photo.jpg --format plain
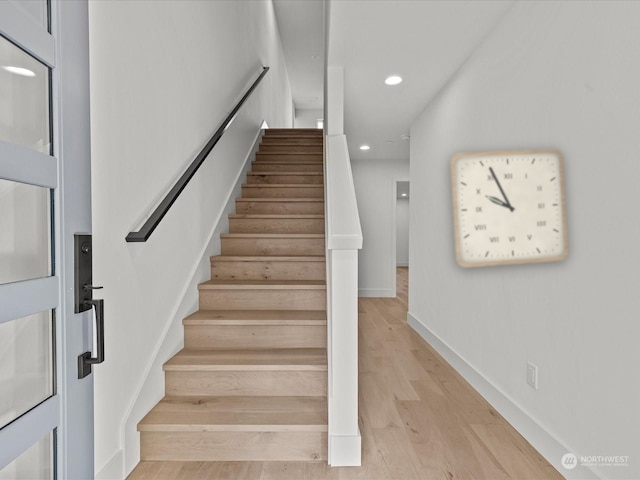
9:56
